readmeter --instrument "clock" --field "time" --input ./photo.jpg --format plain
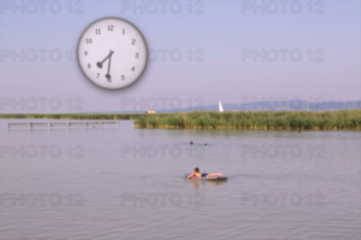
7:31
